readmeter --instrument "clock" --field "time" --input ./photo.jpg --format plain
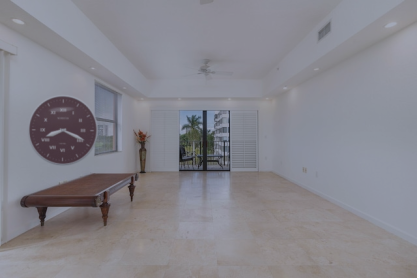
8:19
